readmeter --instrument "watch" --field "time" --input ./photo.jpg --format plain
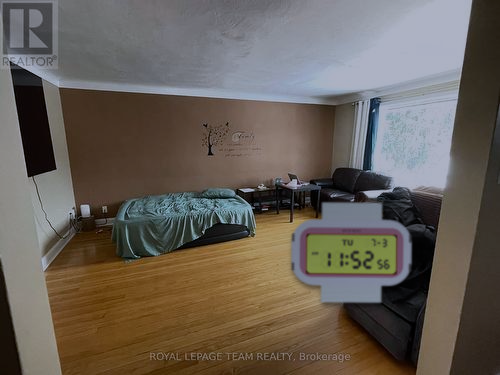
11:52
